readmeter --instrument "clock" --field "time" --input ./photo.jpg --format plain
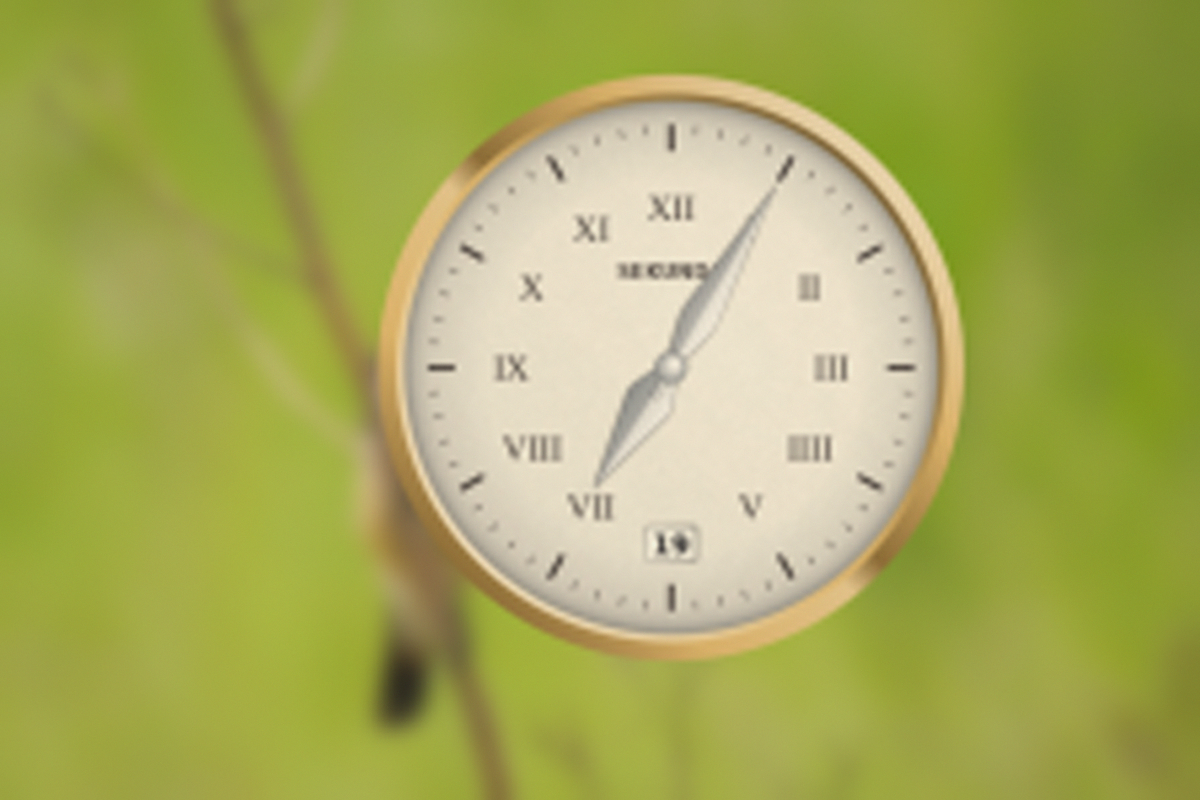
7:05
